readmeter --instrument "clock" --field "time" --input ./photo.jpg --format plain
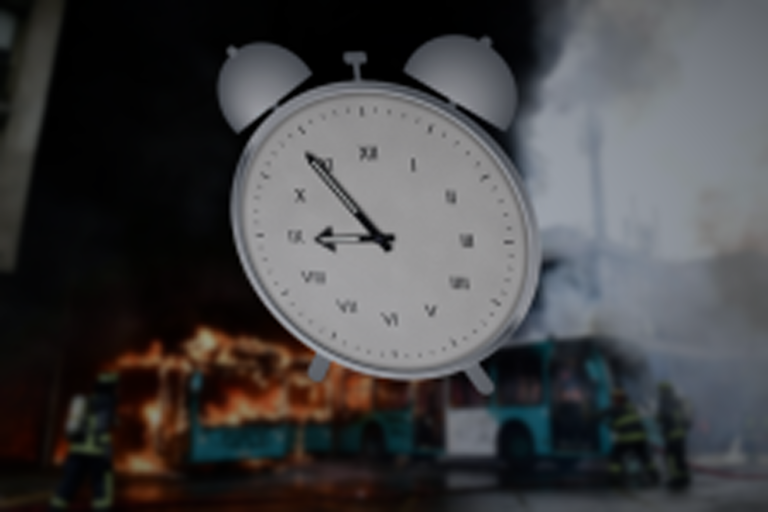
8:54
